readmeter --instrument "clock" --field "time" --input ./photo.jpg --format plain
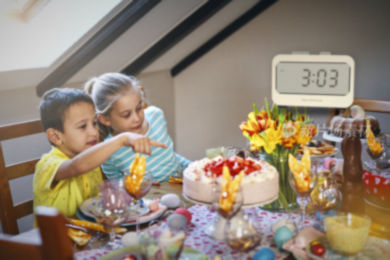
3:03
